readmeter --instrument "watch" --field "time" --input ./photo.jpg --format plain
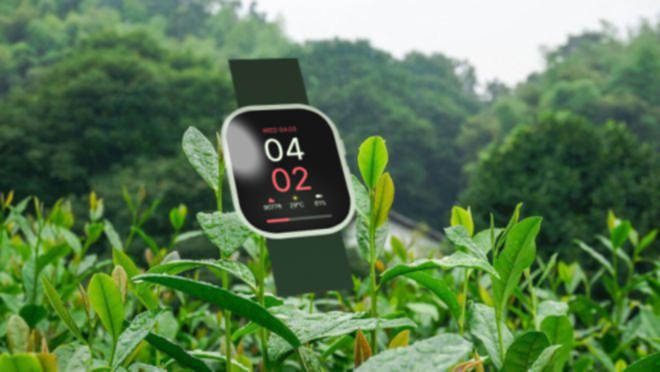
4:02
